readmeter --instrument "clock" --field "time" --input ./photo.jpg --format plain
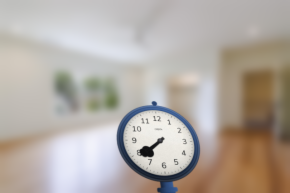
7:39
